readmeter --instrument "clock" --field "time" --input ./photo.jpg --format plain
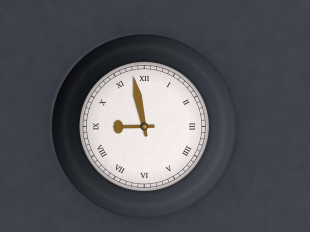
8:58
